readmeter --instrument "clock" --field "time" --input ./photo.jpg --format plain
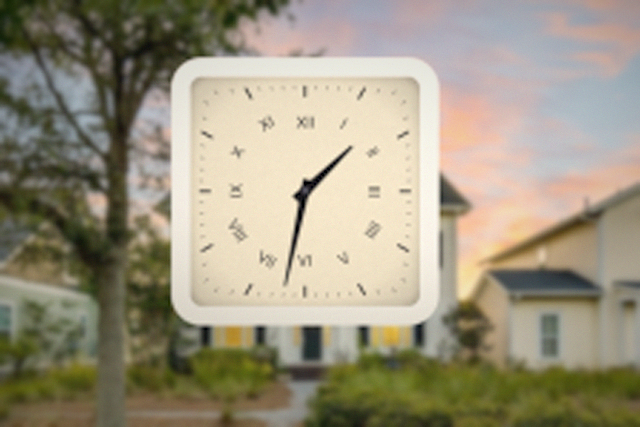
1:32
